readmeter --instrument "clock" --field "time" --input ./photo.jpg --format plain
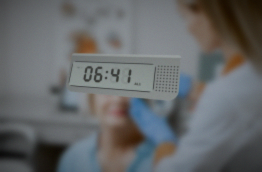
6:41
